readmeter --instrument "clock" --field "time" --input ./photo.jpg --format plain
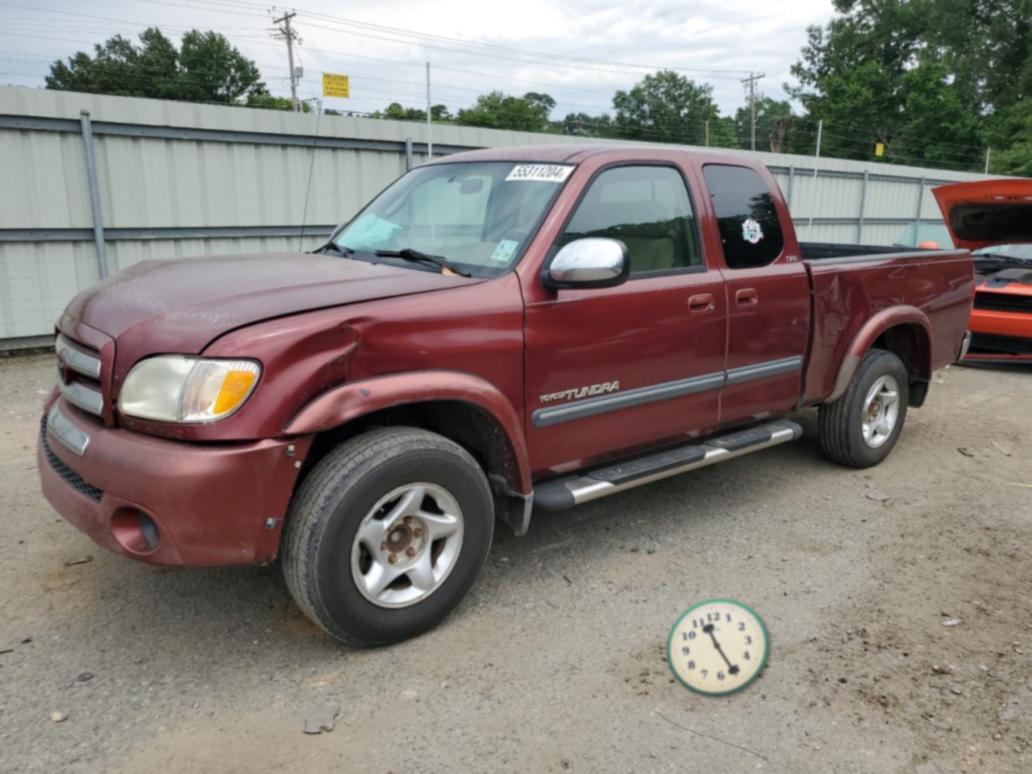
11:26
